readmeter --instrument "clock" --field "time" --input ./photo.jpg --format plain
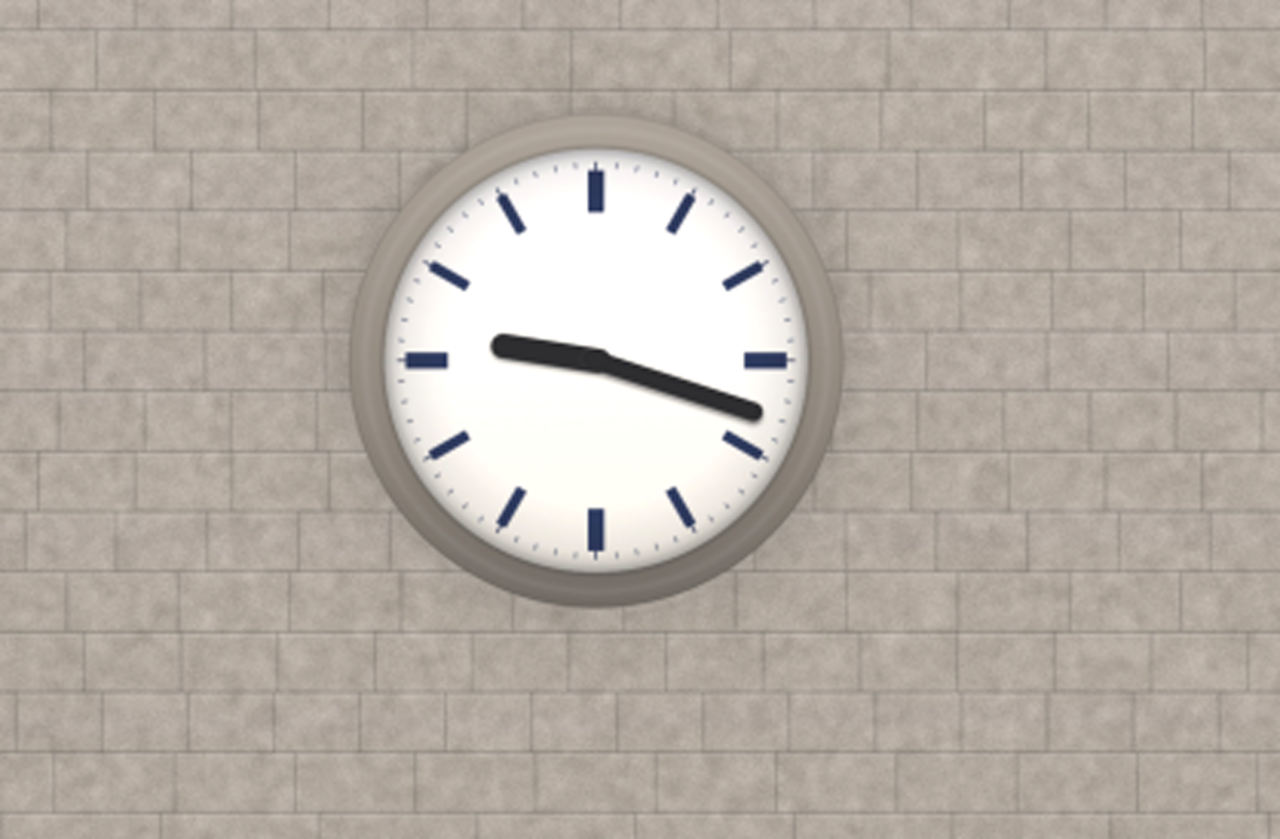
9:18
